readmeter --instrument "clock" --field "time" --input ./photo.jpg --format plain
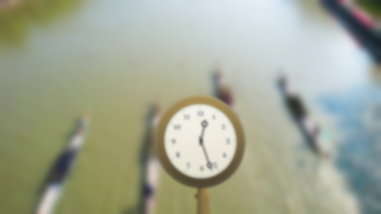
12:27
